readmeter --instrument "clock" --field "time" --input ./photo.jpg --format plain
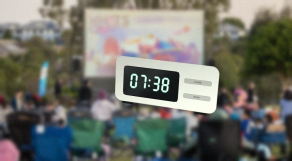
7:38
